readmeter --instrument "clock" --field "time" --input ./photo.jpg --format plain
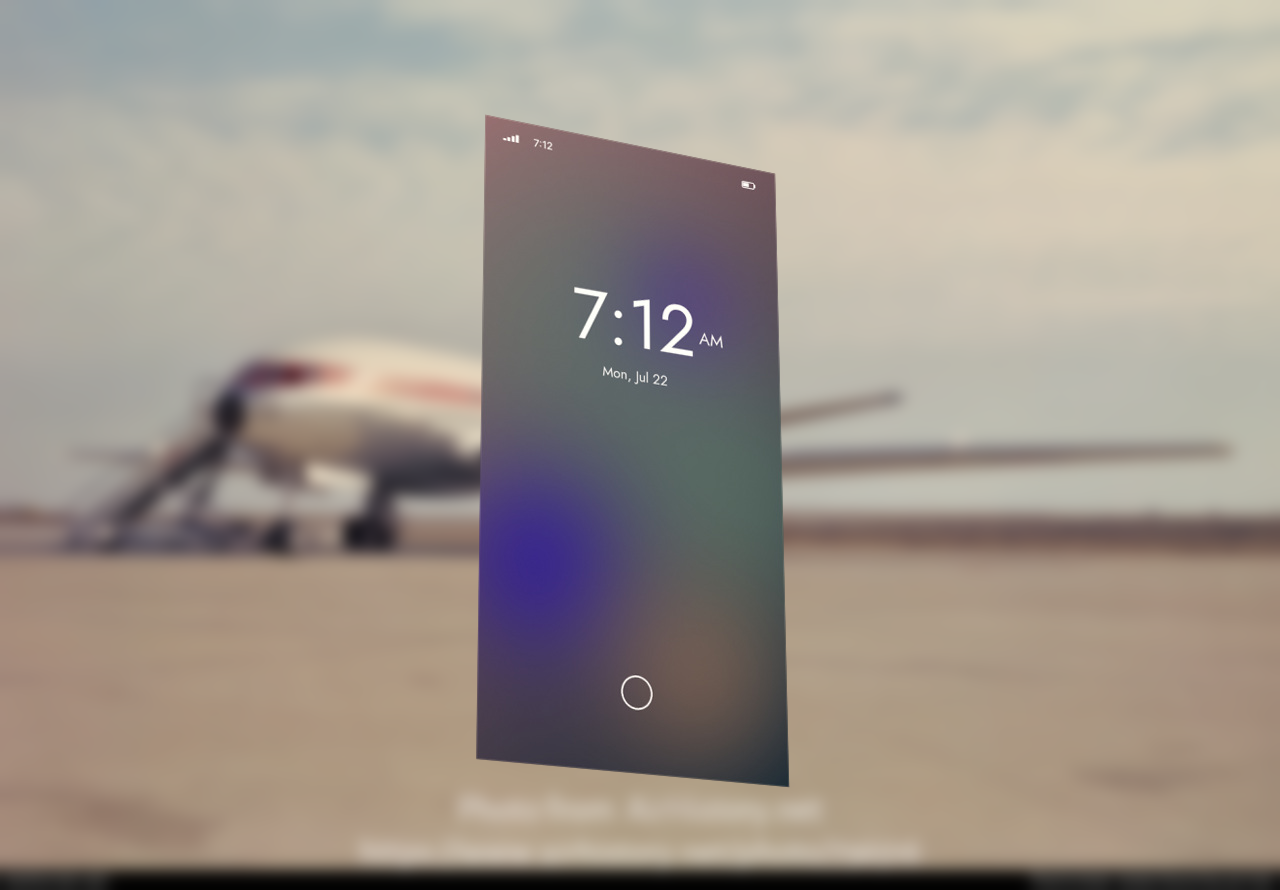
7:12
